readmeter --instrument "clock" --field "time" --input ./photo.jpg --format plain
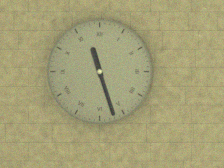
11:27
